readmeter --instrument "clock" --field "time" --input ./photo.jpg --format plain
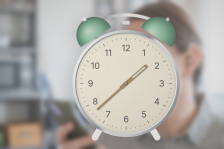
1:38
